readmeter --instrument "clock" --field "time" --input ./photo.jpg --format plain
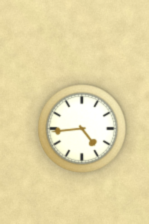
4:44
